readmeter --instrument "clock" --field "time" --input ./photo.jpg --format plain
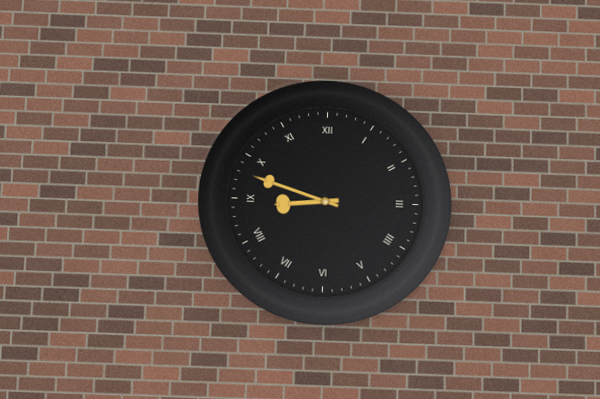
8:48
